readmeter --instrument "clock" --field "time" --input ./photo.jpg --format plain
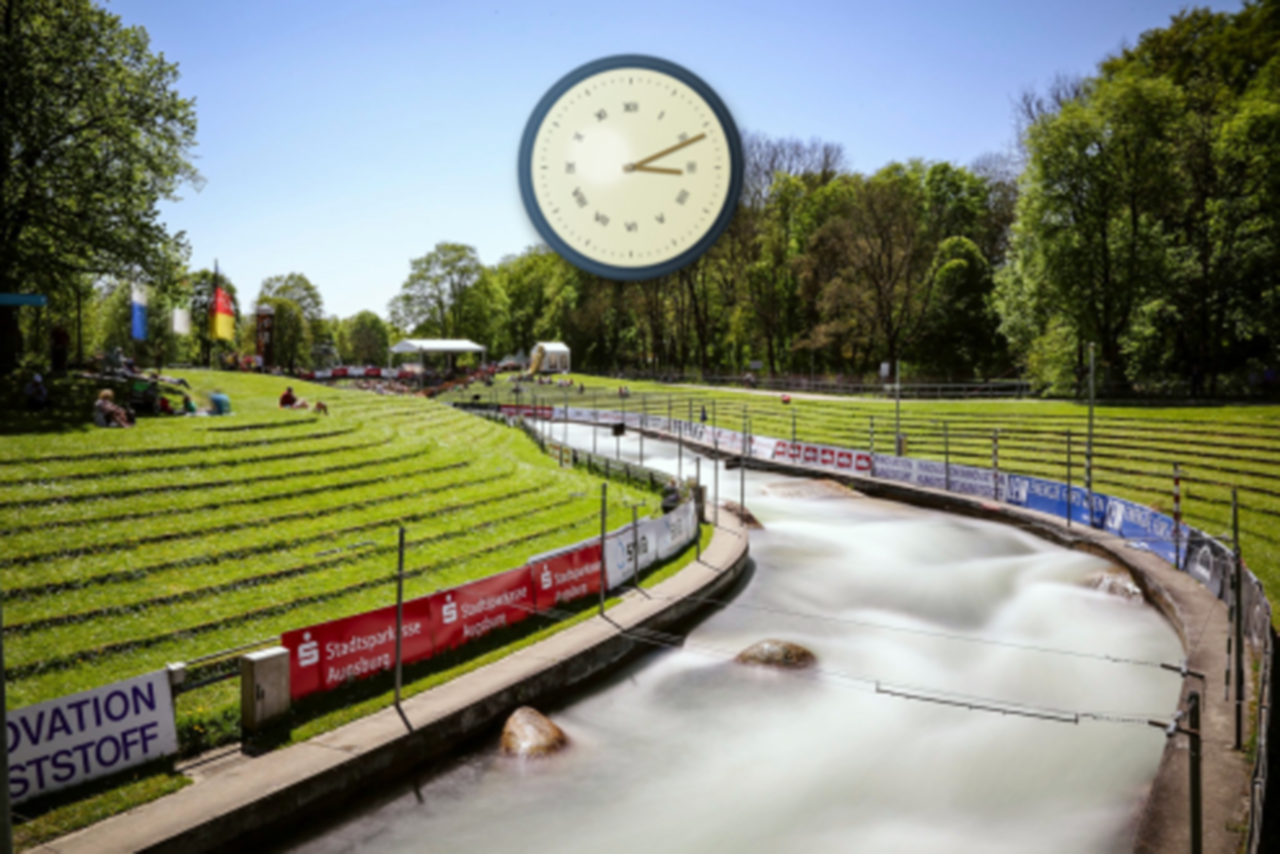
3:11
